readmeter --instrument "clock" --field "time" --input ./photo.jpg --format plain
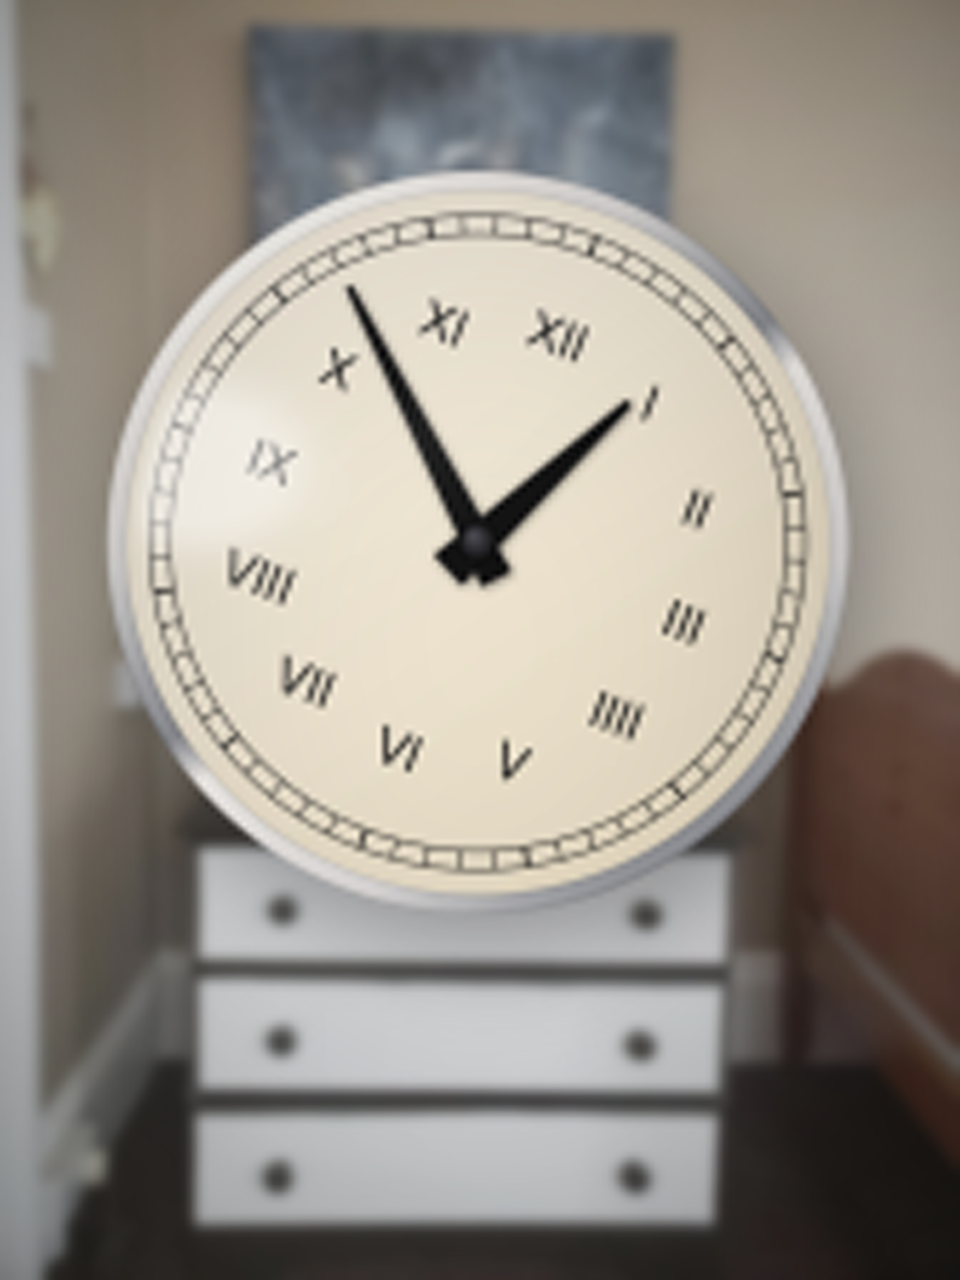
12:52
